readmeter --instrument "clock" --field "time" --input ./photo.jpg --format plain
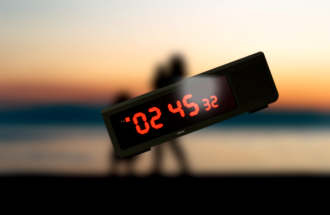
2:45:32
